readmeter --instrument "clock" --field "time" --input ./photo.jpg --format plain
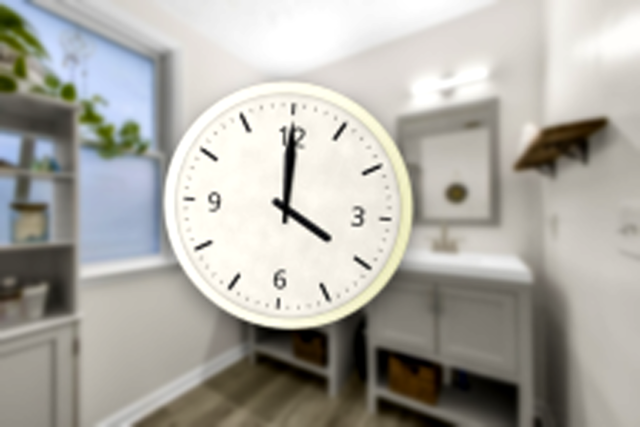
4:00
